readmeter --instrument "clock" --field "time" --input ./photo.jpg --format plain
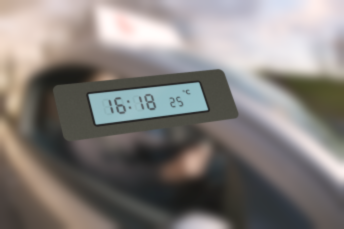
16:18
